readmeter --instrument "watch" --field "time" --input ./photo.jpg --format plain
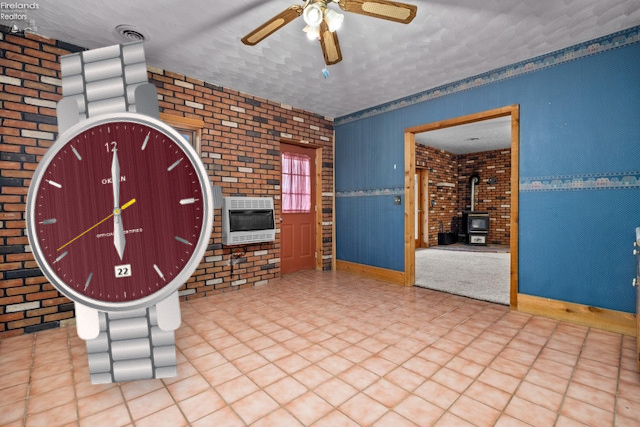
6:00:41
